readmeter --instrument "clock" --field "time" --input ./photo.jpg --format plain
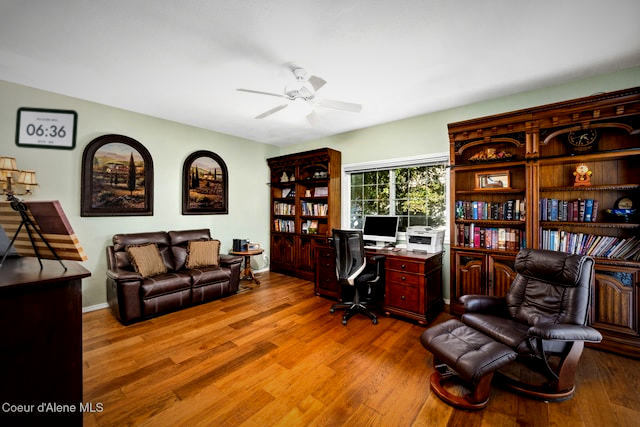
6:36
